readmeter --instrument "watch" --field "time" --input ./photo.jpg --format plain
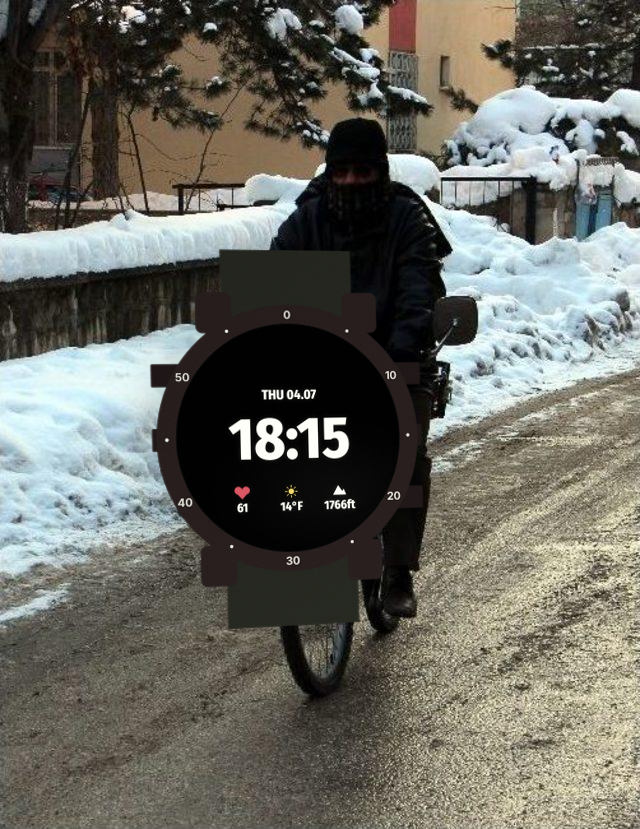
18:15
